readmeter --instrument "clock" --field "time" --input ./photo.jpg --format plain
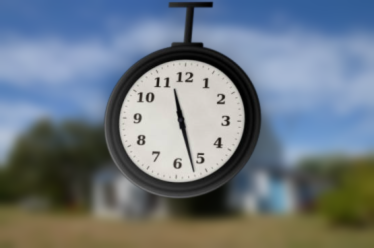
11:27
